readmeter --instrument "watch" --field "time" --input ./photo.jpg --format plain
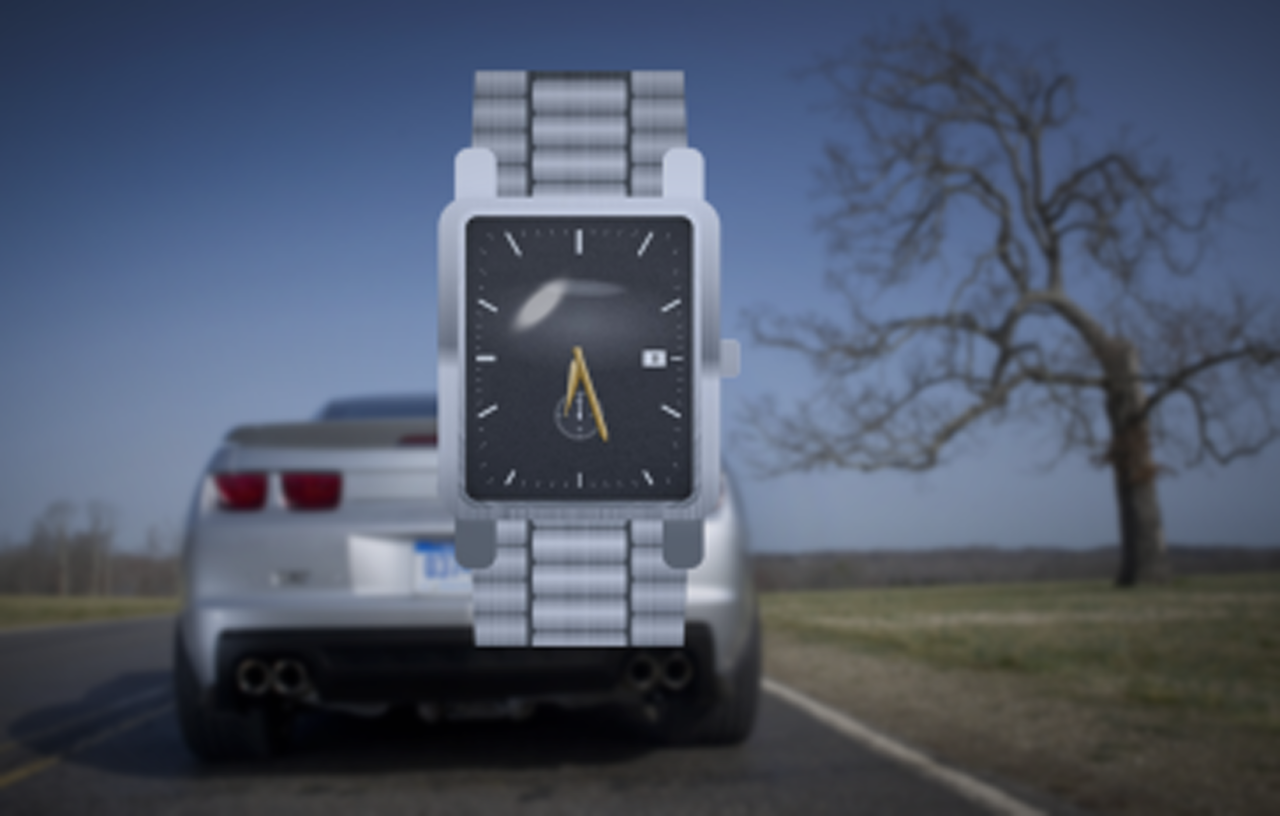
6:27
